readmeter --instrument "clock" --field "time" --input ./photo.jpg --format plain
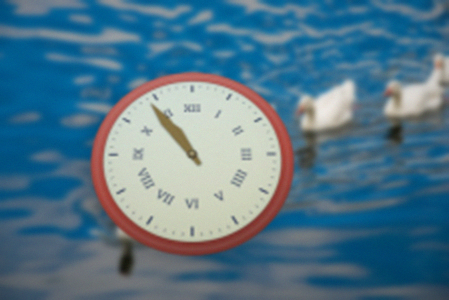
10:54
